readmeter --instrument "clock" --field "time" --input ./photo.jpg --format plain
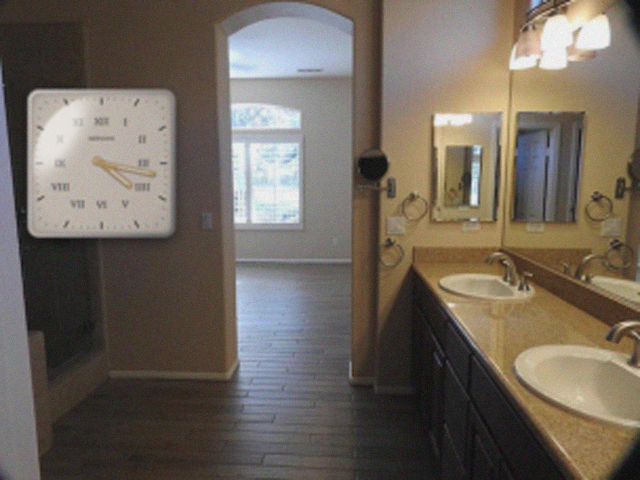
4:17
